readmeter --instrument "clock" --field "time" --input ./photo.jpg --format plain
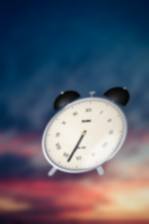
6:33
